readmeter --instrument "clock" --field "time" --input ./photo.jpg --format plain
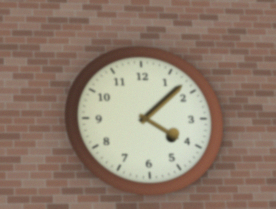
4:08
